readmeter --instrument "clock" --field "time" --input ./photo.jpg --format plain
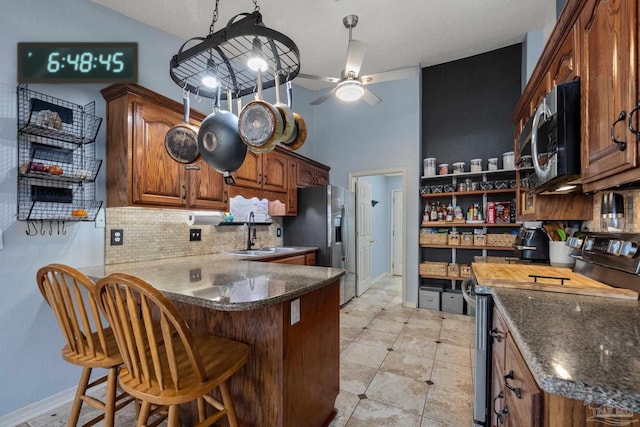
6:48:45
